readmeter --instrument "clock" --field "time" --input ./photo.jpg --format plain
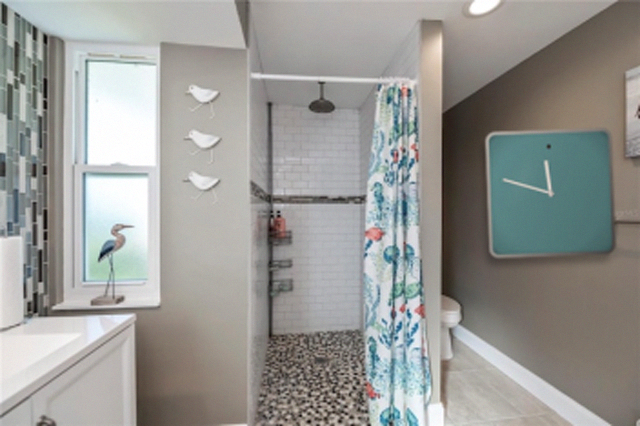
11:48
